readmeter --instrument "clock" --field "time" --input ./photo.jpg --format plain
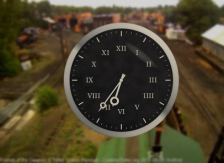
6:36
